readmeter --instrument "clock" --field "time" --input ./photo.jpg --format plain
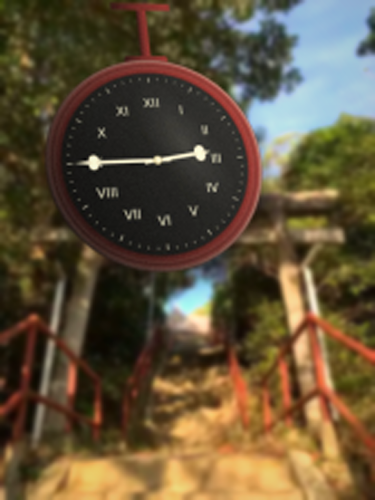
2:45
